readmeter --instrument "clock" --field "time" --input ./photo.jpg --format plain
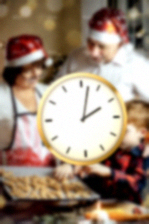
2:02
